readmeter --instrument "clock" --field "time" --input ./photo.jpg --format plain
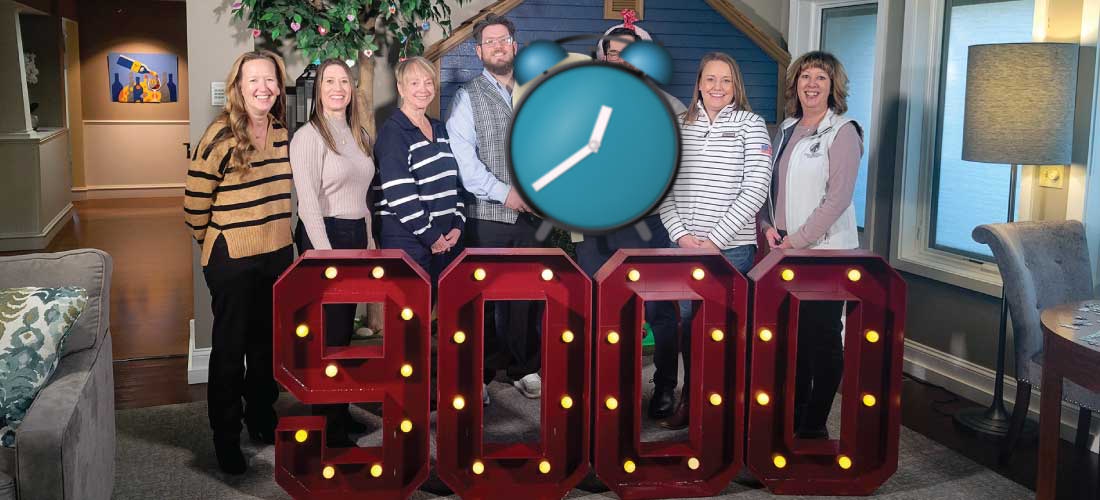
12:39
